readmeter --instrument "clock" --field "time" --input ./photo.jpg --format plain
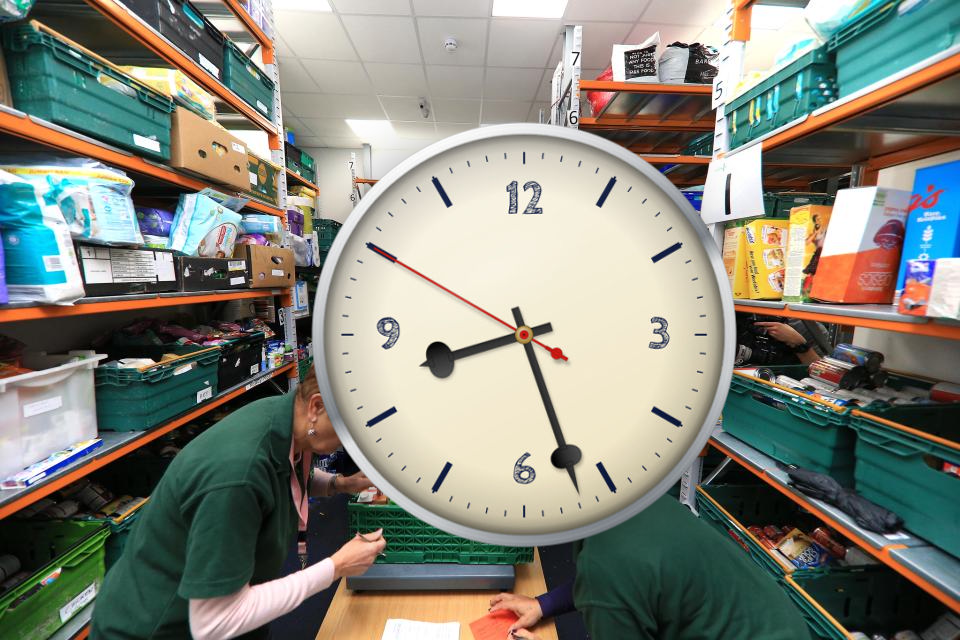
8:26:50
